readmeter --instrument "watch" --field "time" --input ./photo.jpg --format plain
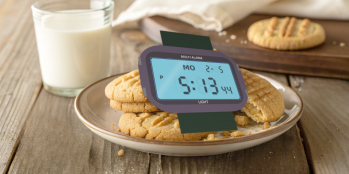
5:13:44
